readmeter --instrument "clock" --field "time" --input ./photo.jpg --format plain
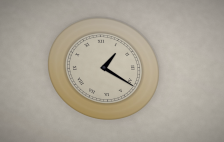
1:21
